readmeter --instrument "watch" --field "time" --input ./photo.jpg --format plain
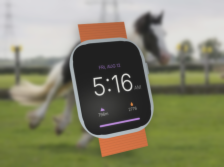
5:16
